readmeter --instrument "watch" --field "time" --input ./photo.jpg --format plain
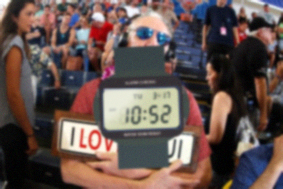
10:52
